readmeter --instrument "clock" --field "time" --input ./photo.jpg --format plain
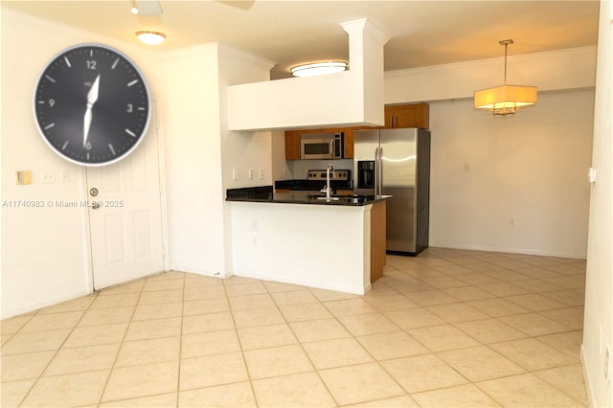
12:31
